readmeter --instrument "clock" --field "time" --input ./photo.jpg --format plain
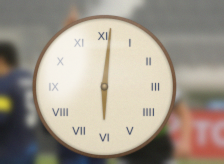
6:01
